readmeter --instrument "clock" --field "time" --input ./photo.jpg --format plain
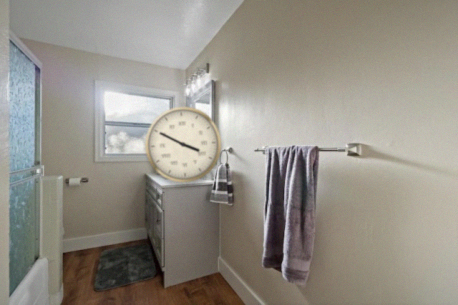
3:50
